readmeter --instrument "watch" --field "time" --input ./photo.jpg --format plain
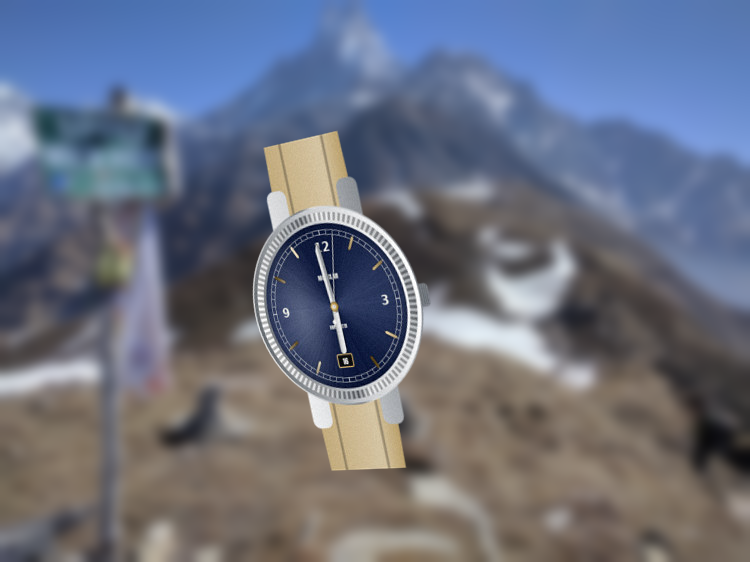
5:59:02
